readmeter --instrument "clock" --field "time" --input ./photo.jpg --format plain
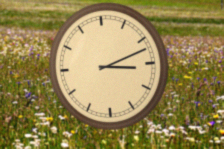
3:12
